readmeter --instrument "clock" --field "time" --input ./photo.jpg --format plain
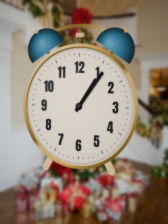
1:06
